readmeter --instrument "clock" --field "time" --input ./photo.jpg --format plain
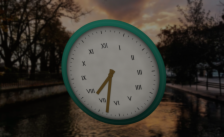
7:33
